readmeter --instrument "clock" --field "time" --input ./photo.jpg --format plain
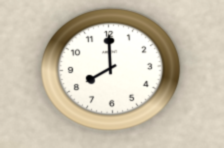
8:00
